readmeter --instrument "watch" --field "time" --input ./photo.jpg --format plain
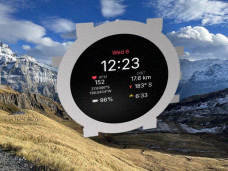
12:23
